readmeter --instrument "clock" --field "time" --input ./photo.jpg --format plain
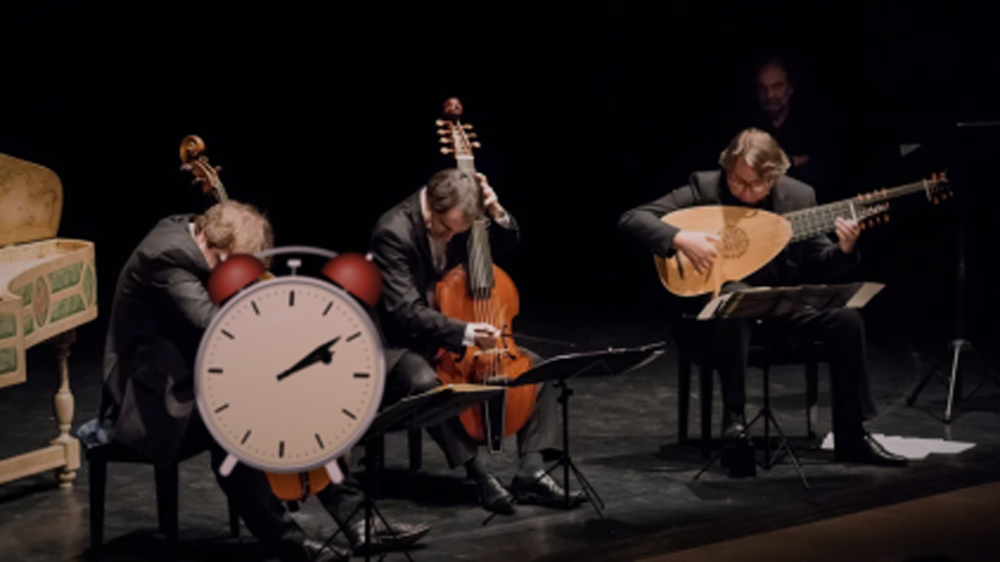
2:09
